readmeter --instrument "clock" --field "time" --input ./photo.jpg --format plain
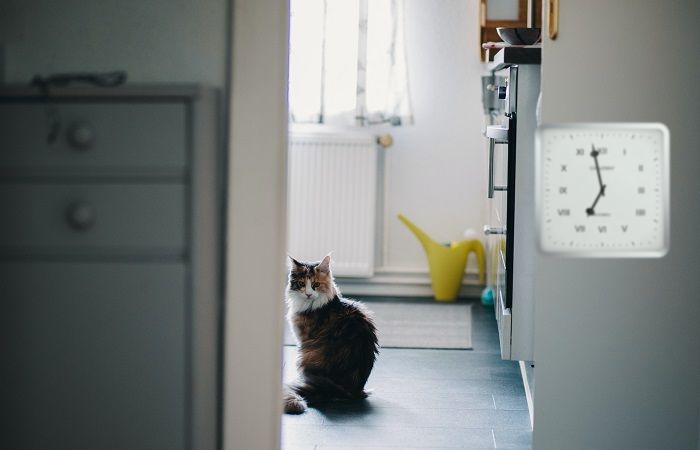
6:58
